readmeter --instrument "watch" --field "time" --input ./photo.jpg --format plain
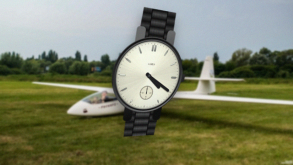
4:20
